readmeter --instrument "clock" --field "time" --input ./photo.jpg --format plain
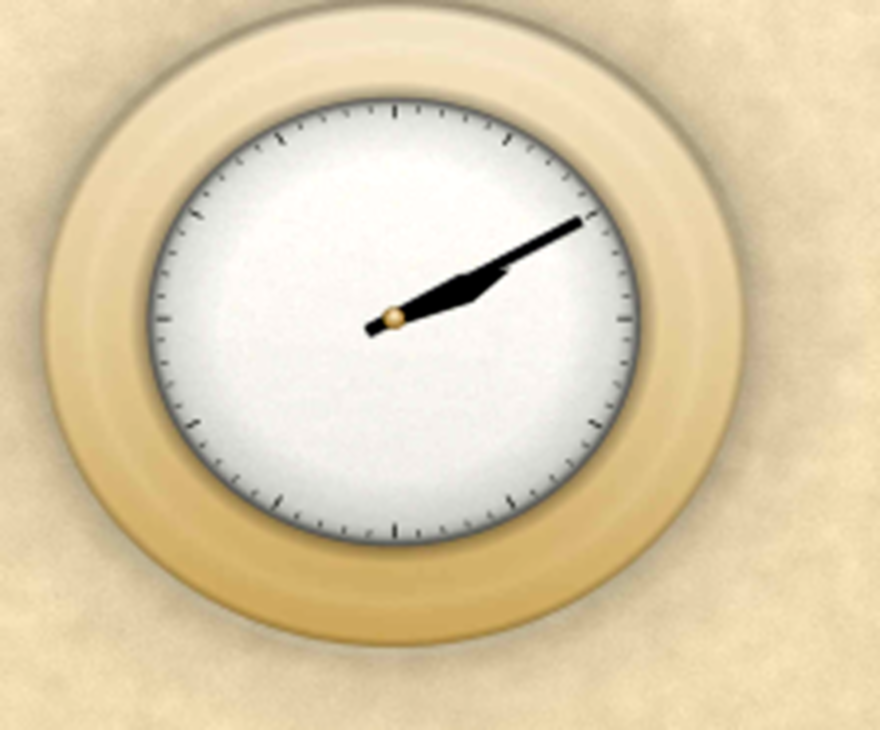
2:10
